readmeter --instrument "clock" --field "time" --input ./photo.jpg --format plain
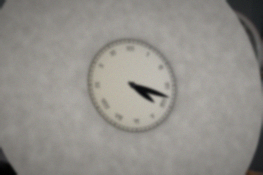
4:18
